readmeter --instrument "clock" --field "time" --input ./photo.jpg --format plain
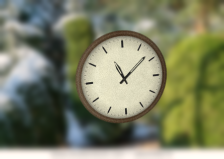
11:08
